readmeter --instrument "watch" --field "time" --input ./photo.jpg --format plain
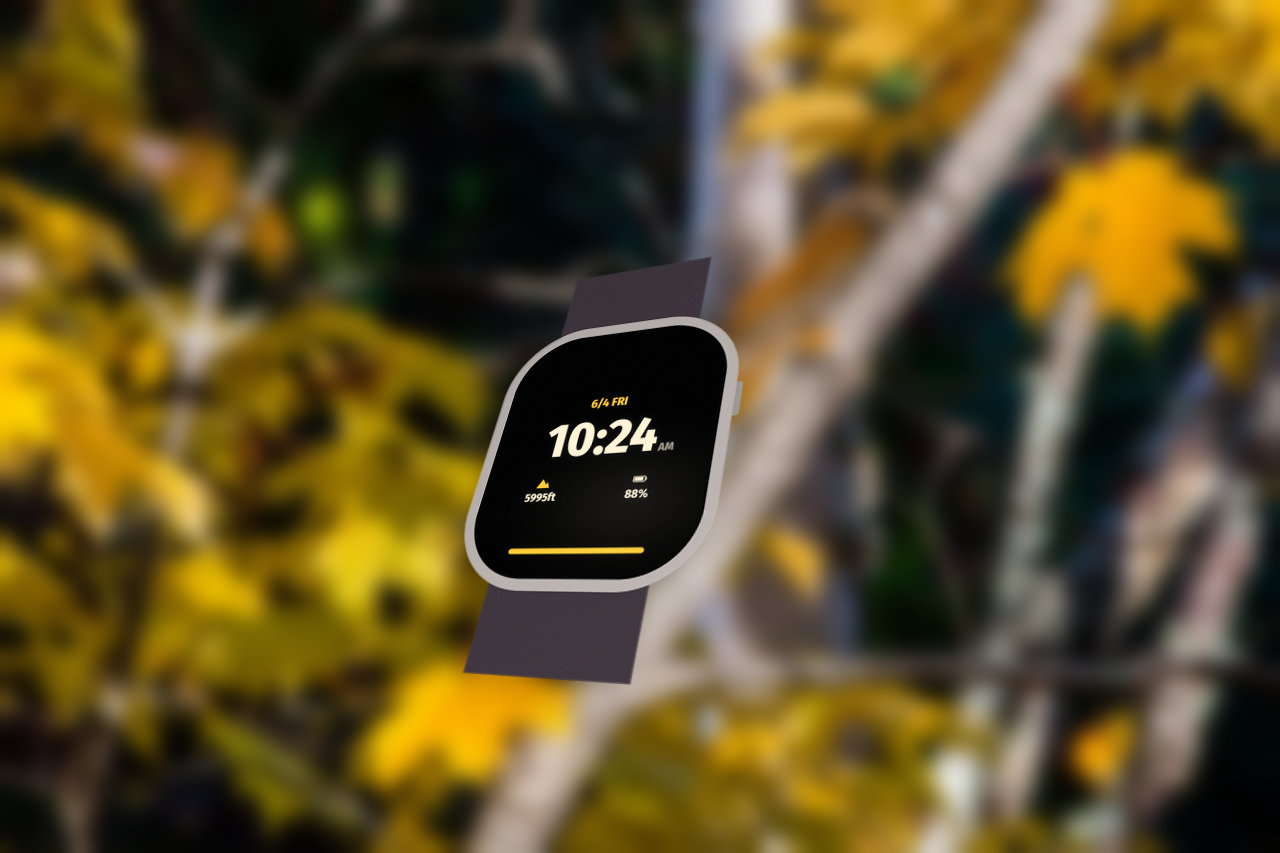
10:24
